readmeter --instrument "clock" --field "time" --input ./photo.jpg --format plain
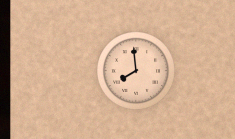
7:59
